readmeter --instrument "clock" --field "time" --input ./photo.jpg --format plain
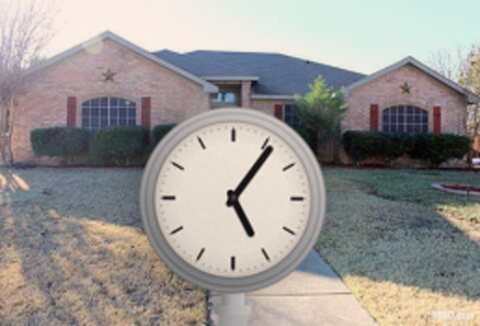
5:06
